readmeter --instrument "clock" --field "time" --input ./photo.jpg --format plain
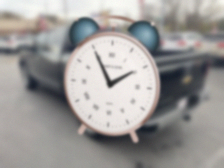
1:55
